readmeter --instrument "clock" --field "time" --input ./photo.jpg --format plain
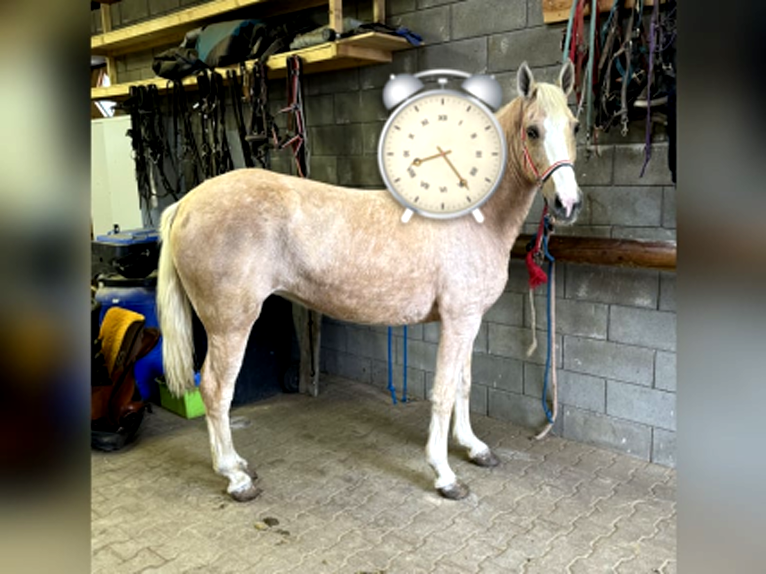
8:24
